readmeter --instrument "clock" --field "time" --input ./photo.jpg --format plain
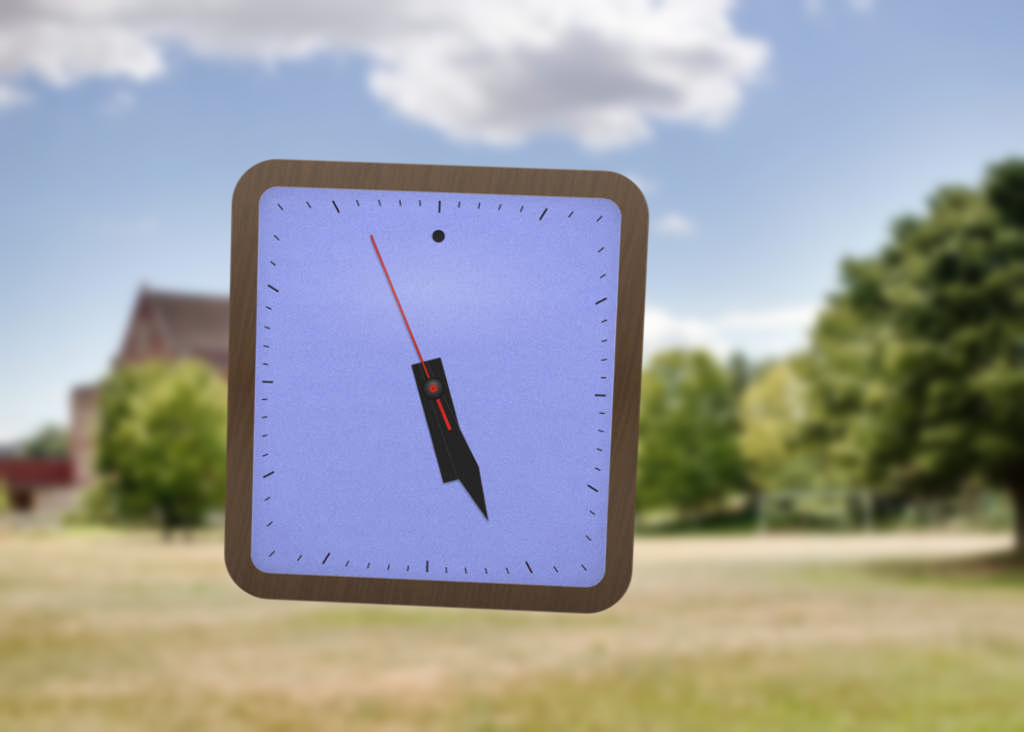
5:25:56
